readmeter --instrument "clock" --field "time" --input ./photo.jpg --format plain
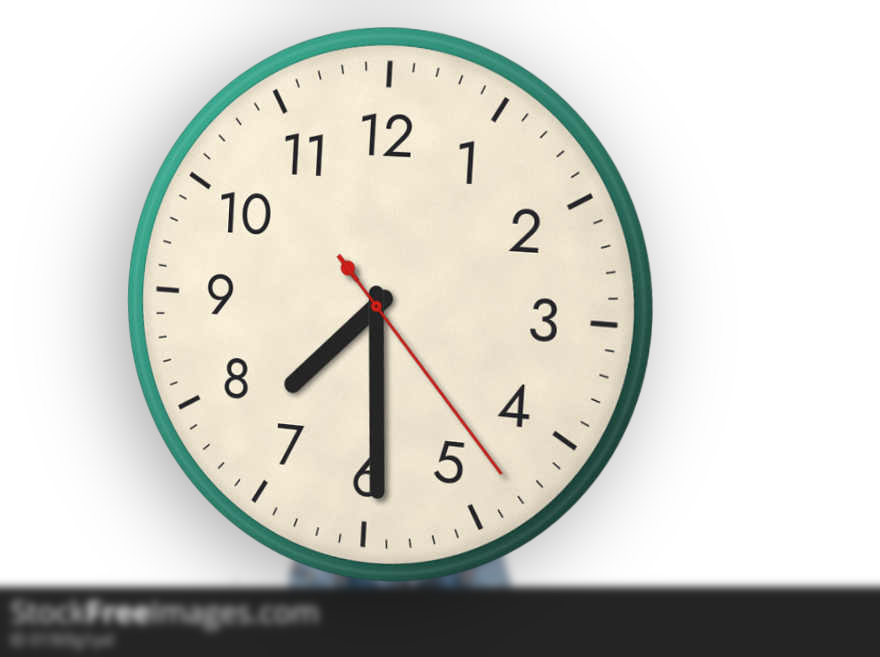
7:29:23
